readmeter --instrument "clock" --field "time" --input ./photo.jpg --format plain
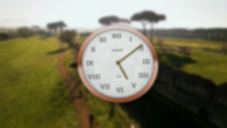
5:09
